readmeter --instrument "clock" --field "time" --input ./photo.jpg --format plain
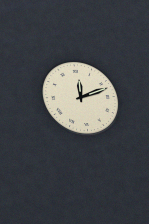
12:12
